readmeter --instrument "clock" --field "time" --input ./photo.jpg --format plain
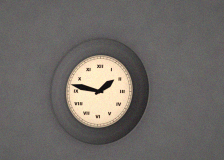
1:47
